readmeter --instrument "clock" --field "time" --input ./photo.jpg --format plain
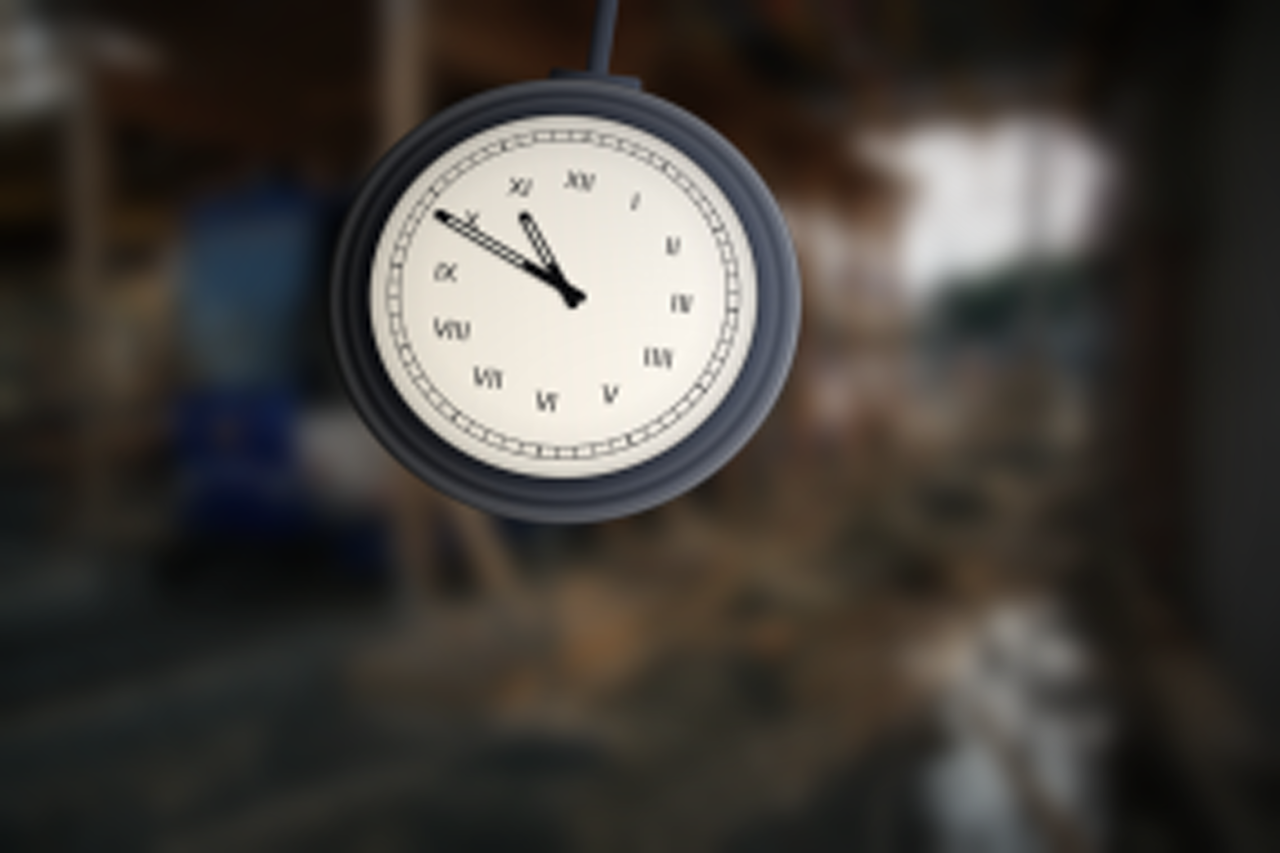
10:49
